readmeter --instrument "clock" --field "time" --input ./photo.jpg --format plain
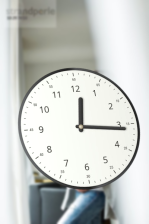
12:16
